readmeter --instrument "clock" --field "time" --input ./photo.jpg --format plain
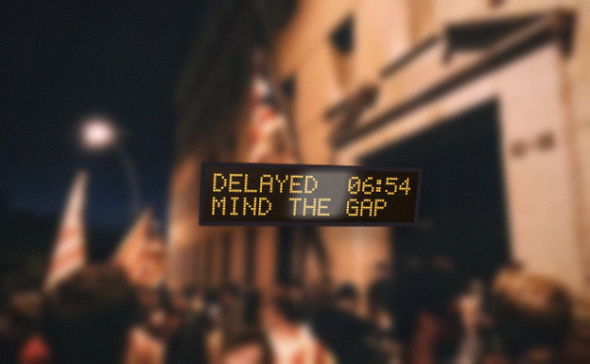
6:54
